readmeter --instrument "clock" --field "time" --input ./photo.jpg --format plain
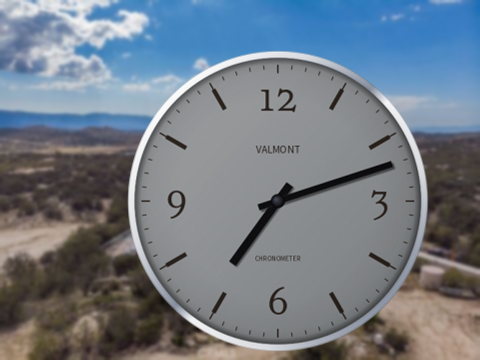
7:12
